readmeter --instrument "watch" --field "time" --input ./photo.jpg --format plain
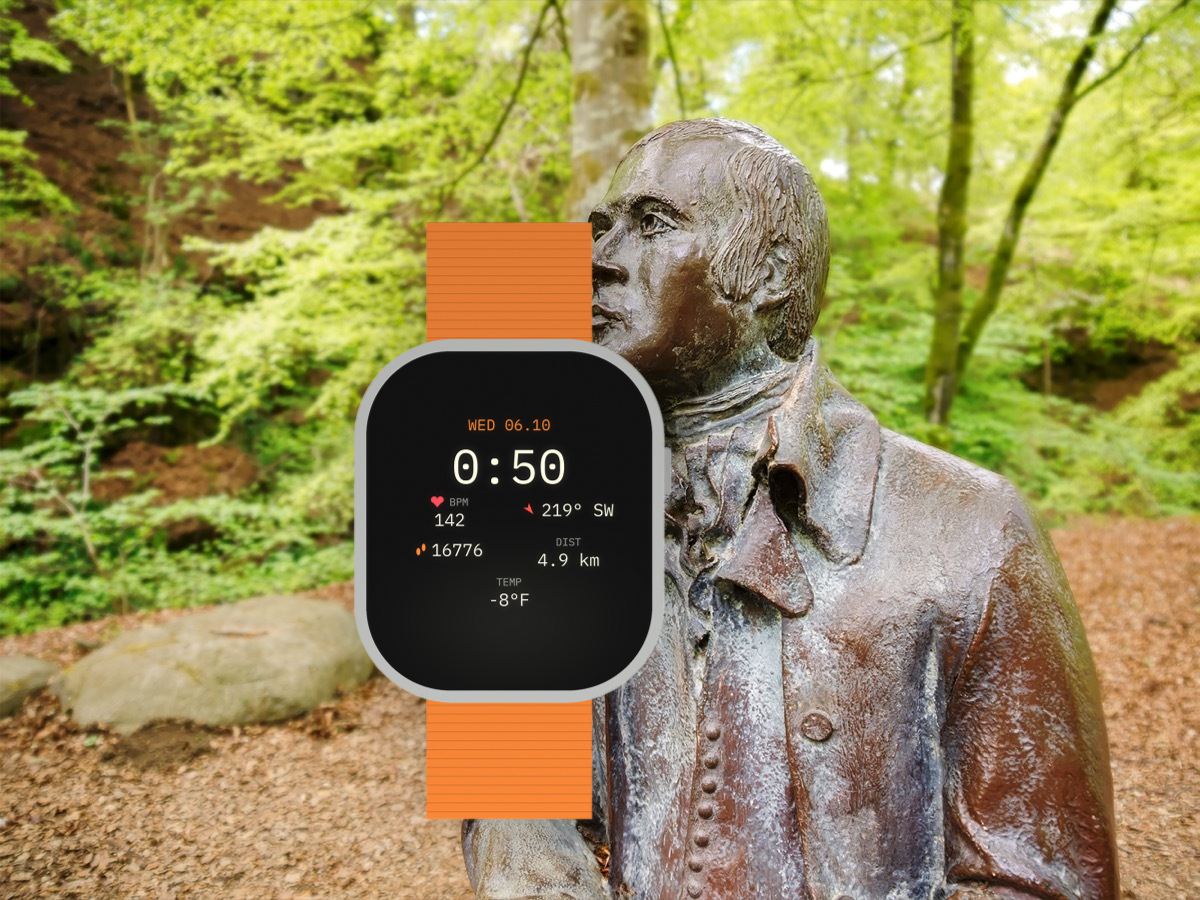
0:50
